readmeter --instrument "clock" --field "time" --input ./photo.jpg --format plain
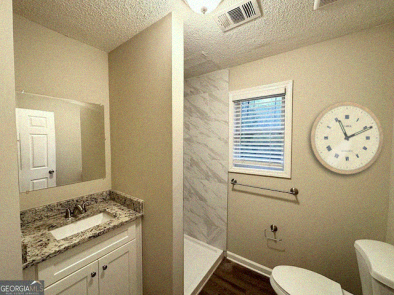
11:11
